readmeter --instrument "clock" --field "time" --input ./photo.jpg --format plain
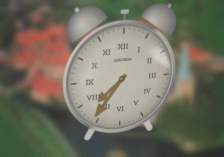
7:36
